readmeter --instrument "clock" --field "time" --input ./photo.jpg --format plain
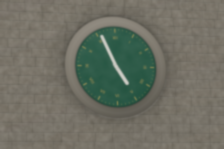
4:56
